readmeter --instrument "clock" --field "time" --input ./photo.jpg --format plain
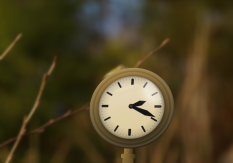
2:19
